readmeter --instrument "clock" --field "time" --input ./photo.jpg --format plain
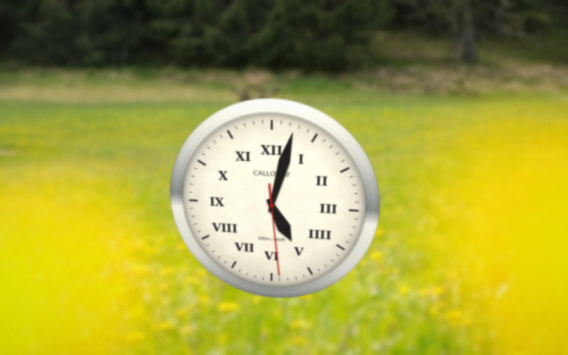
5:02:29
